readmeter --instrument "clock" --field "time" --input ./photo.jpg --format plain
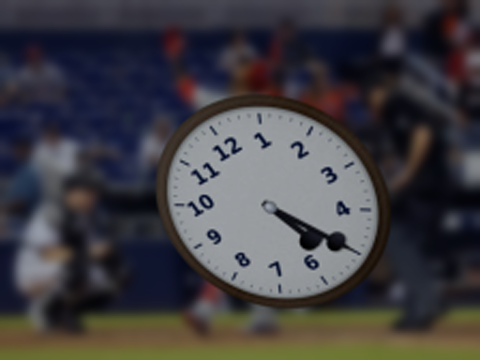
5:25
